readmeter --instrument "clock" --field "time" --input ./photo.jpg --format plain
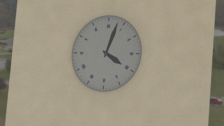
4:03
